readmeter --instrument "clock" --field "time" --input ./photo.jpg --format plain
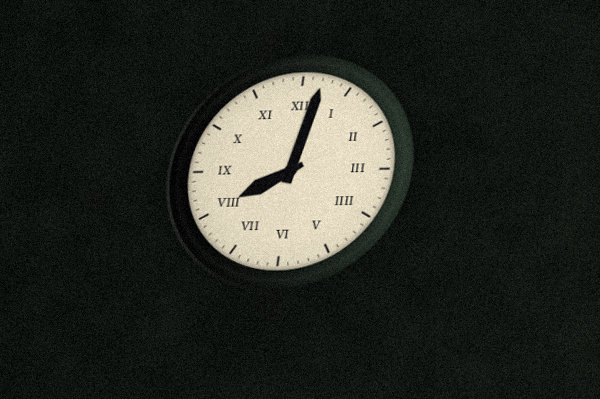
8:02
